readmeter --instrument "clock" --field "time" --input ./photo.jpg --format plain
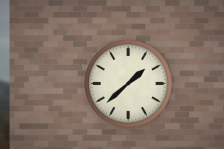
1:38
